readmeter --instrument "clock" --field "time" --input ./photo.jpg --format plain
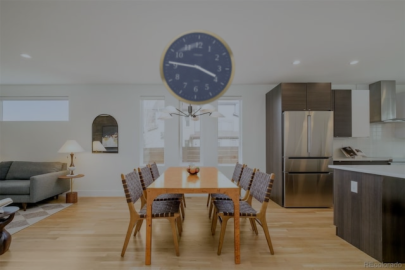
3:46
